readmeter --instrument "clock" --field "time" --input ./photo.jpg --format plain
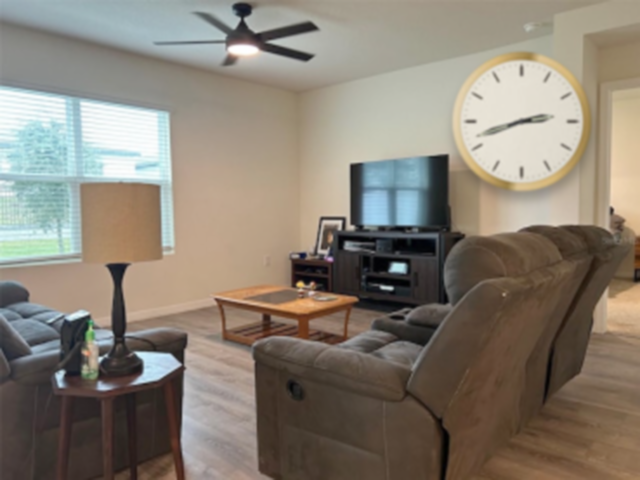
2:42
